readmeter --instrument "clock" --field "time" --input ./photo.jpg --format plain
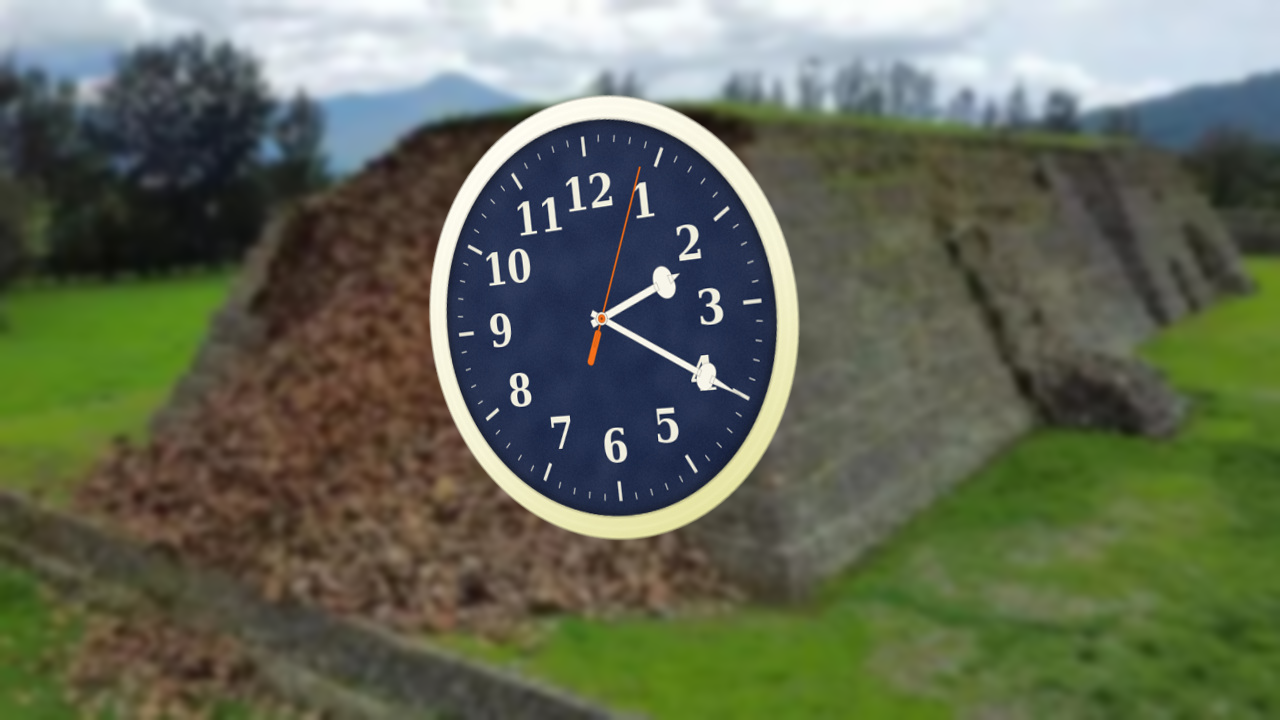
2:20:04
